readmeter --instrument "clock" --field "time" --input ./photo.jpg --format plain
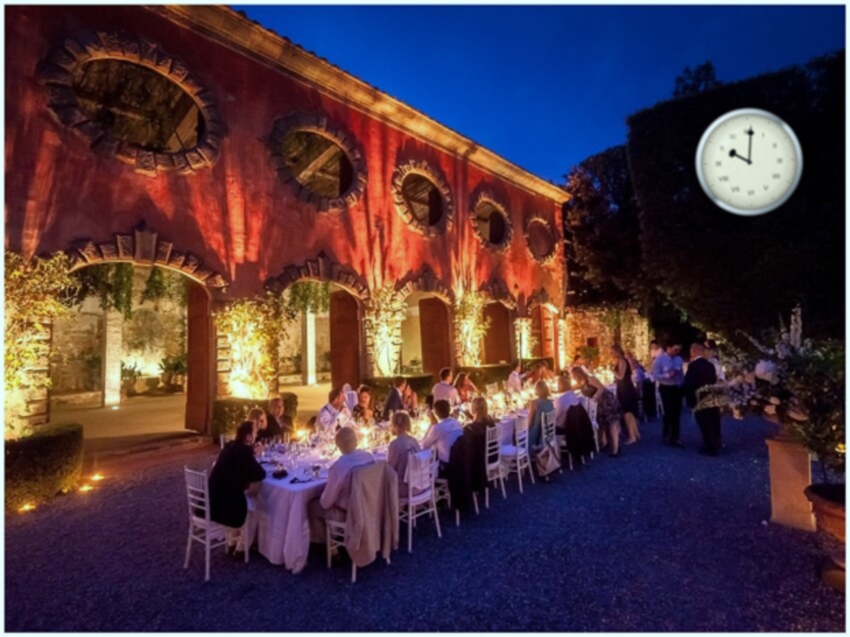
10:01
